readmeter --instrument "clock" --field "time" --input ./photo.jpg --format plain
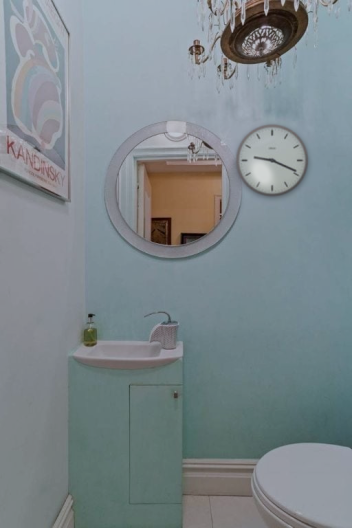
9:19
